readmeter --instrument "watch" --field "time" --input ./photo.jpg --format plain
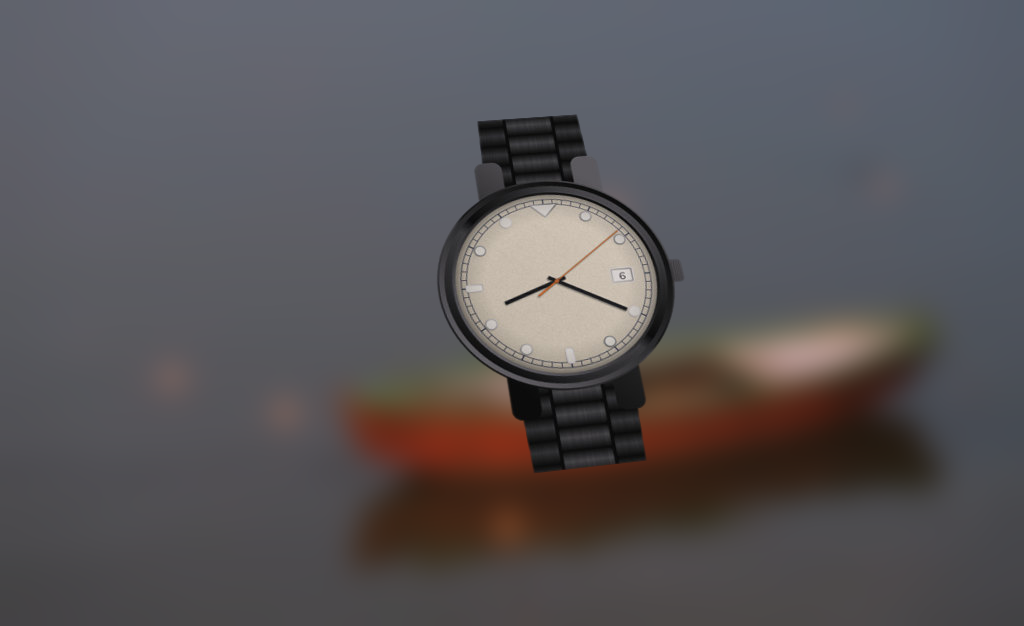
8:20:09
